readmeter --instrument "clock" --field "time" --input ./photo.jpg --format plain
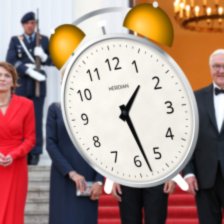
1:28
